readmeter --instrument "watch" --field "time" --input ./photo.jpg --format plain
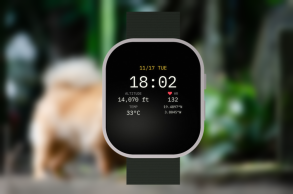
18:02
